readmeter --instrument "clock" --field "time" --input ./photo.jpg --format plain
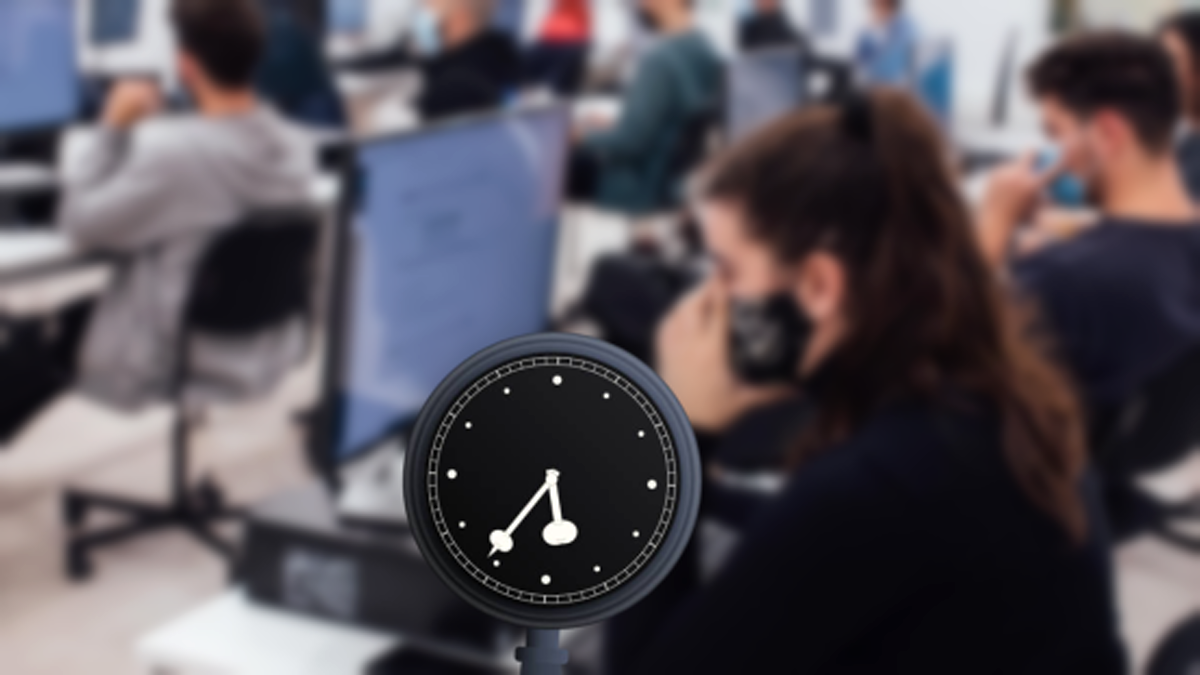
5:36
